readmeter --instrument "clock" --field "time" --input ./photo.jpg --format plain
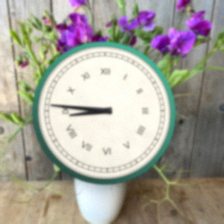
8:46
